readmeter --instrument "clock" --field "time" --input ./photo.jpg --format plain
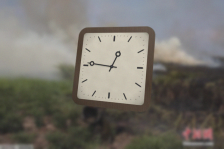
12:46
